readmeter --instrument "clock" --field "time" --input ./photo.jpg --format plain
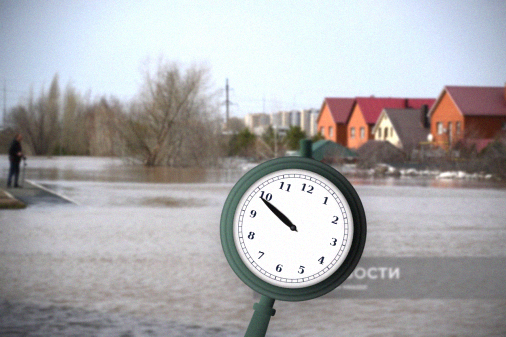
9:49
